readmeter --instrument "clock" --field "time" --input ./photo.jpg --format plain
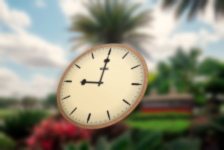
9:00
